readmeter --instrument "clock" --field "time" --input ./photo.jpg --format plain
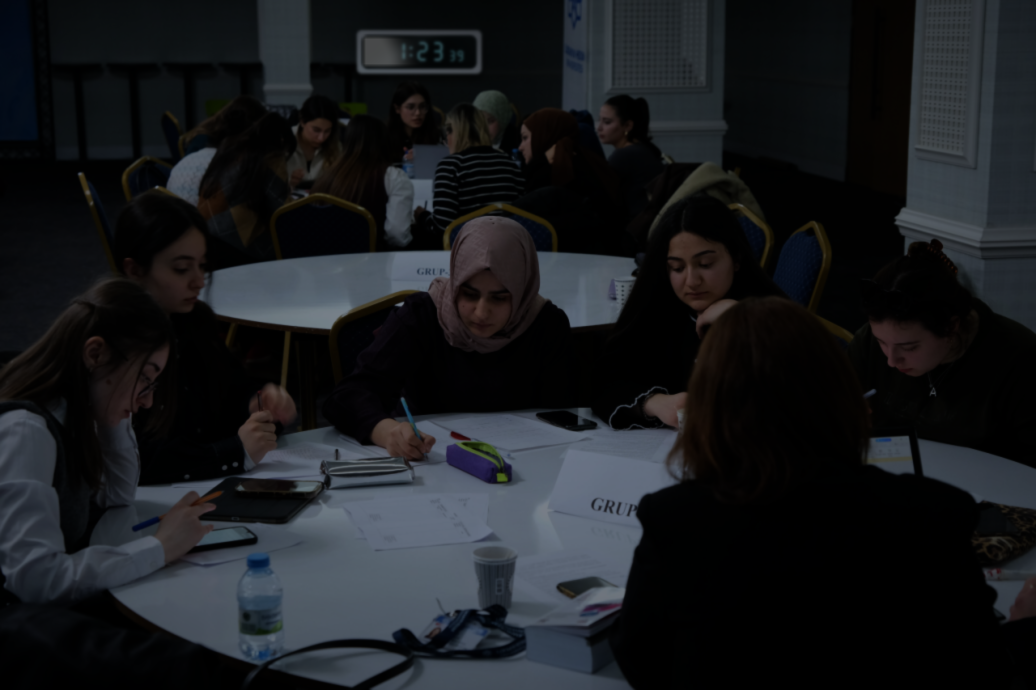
1:23
